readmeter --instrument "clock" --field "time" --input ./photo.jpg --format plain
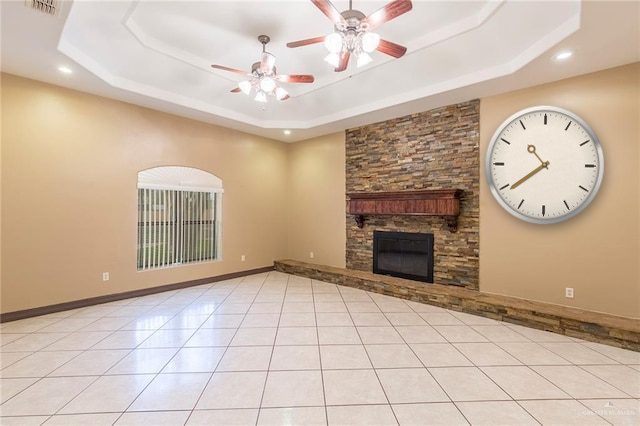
10:39
